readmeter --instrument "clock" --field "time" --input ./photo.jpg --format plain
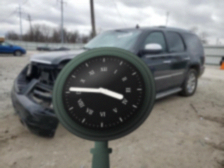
3:46
